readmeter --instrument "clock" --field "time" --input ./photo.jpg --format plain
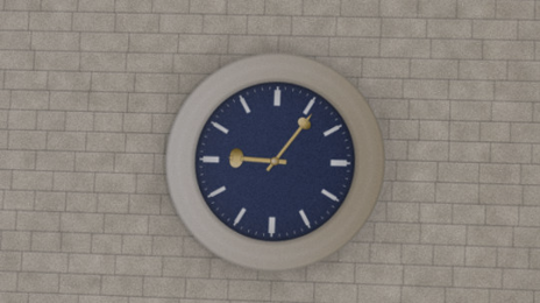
9:06
